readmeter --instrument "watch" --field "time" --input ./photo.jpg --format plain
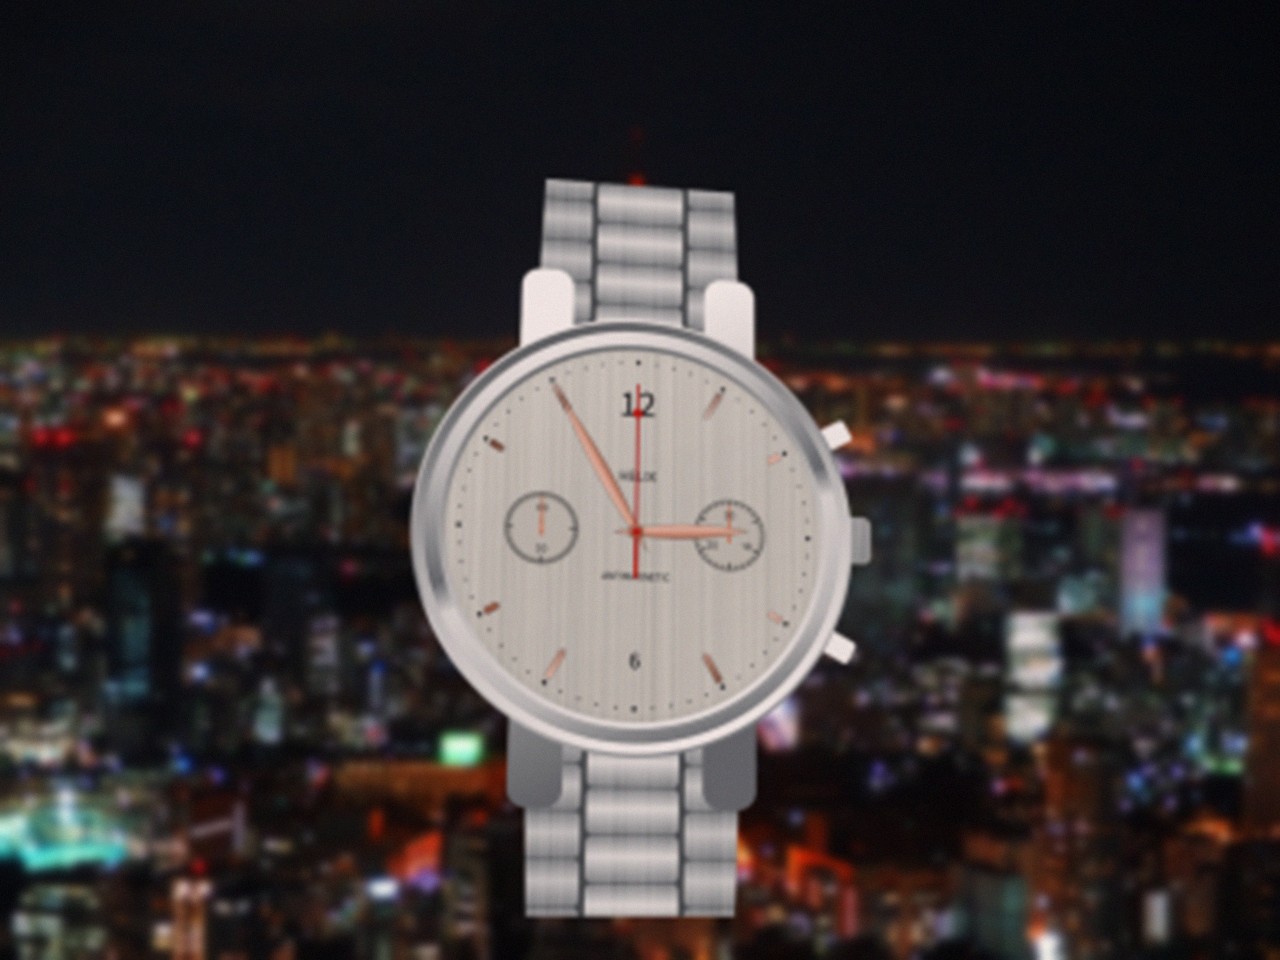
2:55
